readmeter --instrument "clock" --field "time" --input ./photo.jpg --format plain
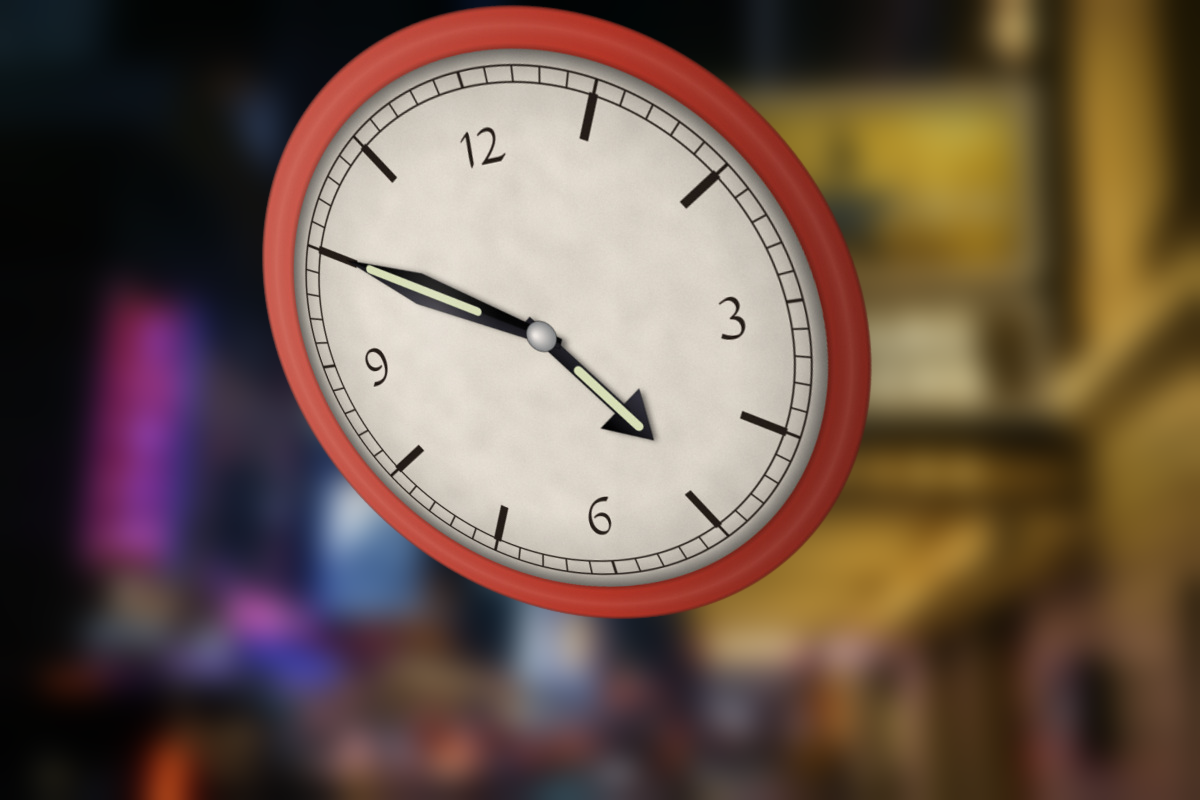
4:50
